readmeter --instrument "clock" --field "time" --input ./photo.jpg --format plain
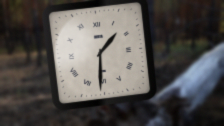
1:31
